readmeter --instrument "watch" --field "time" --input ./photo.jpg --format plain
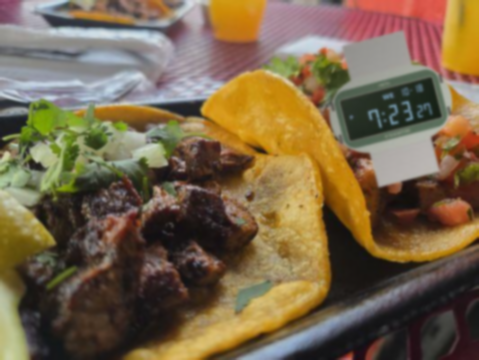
7:23:27
